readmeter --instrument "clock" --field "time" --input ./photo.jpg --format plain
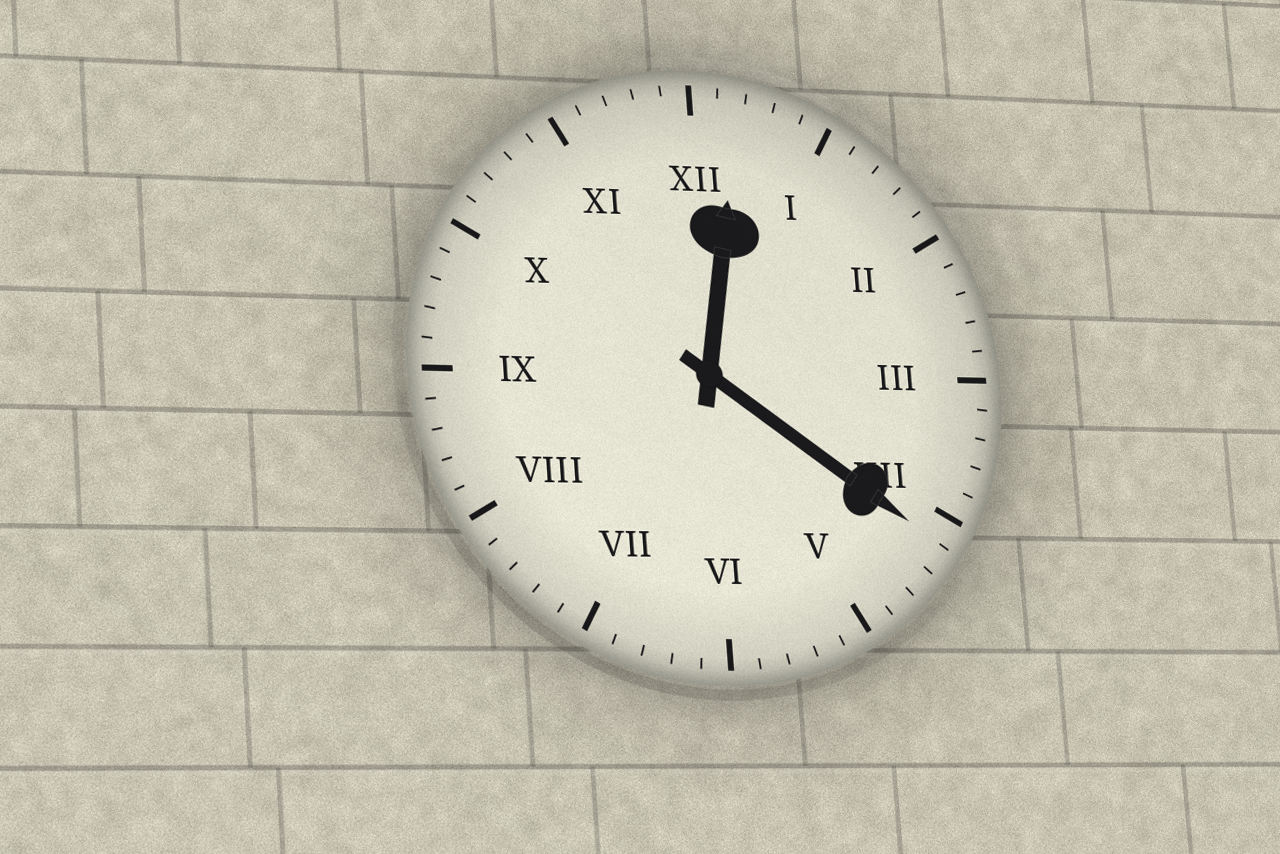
12:21
